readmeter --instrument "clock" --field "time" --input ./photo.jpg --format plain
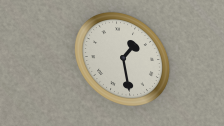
1:30
